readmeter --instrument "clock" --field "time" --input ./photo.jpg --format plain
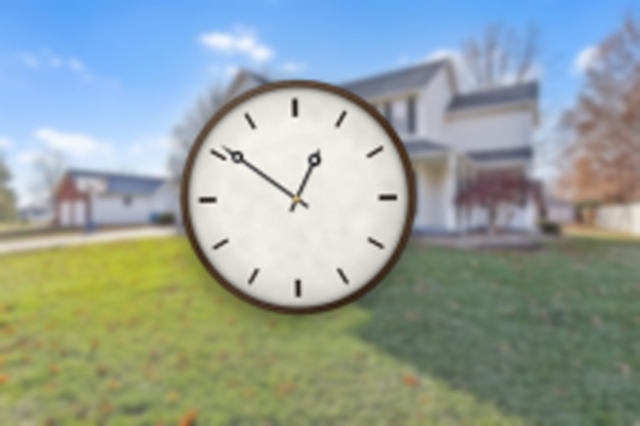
12:51
